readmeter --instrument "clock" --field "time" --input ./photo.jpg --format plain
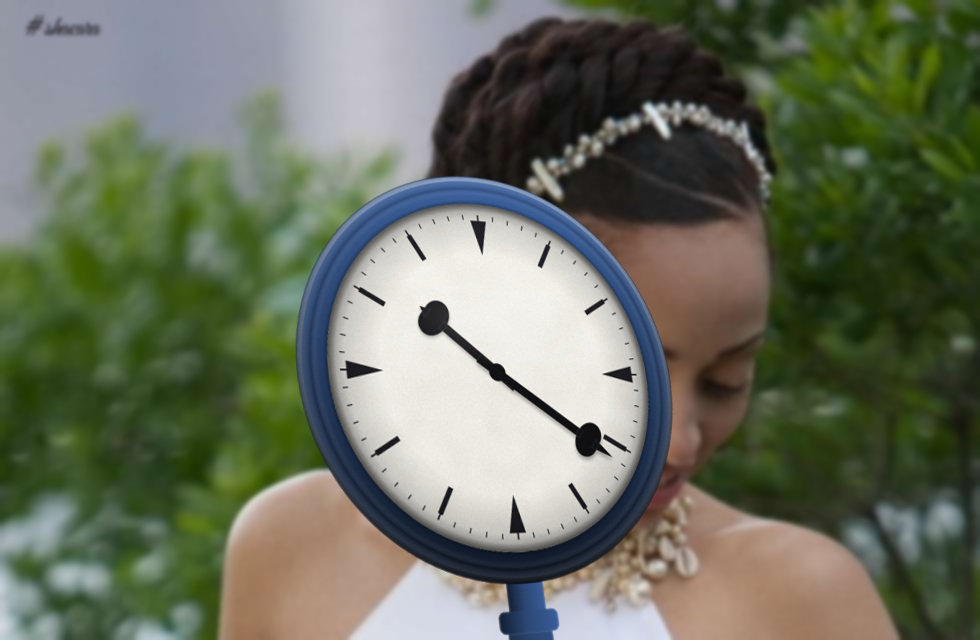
10:21
